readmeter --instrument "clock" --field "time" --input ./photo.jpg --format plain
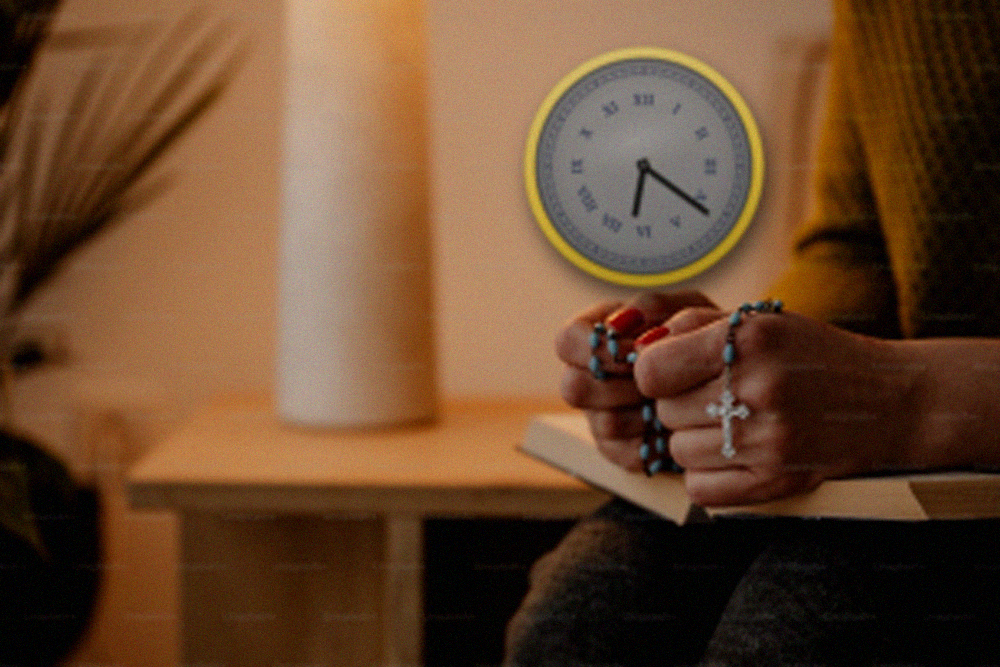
6:21
